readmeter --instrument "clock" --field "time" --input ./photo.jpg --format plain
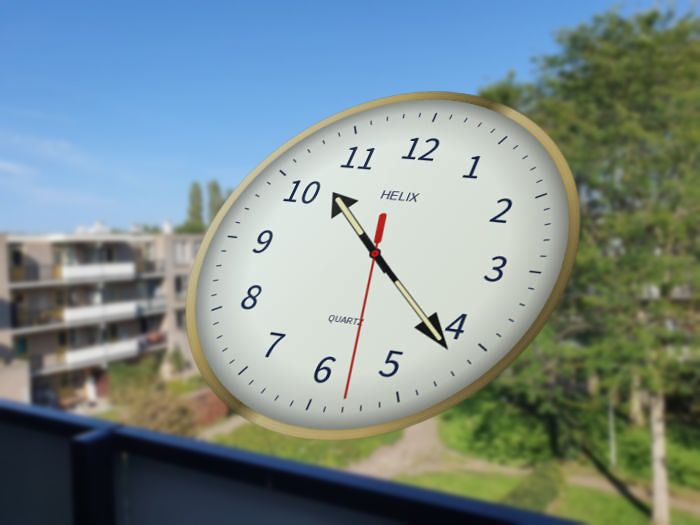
10:21:28
